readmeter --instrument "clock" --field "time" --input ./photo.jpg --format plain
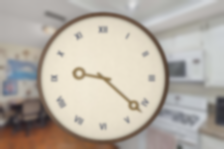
9:22
